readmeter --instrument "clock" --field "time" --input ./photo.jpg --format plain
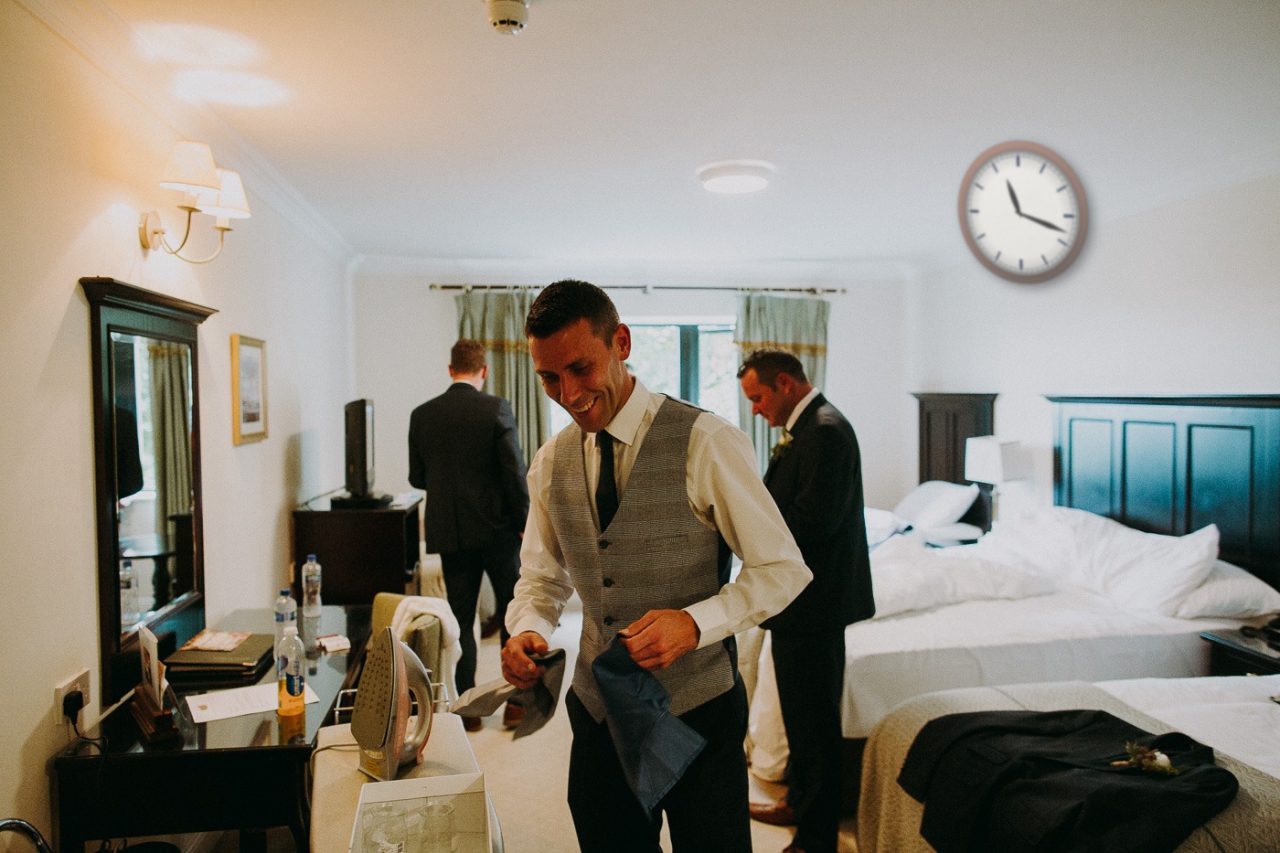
11:18
